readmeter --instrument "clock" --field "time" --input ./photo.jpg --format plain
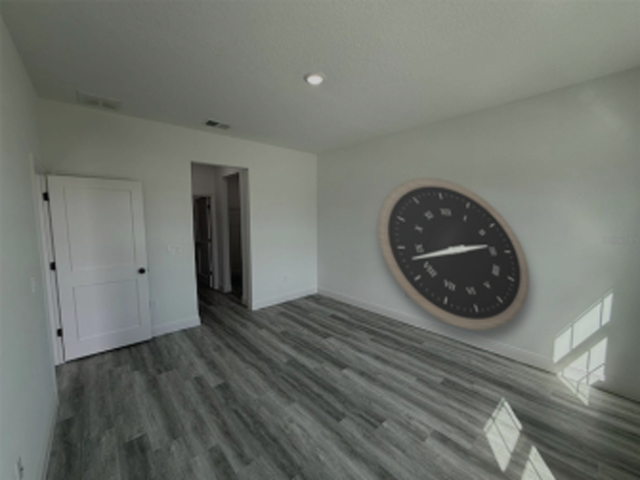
2:43
